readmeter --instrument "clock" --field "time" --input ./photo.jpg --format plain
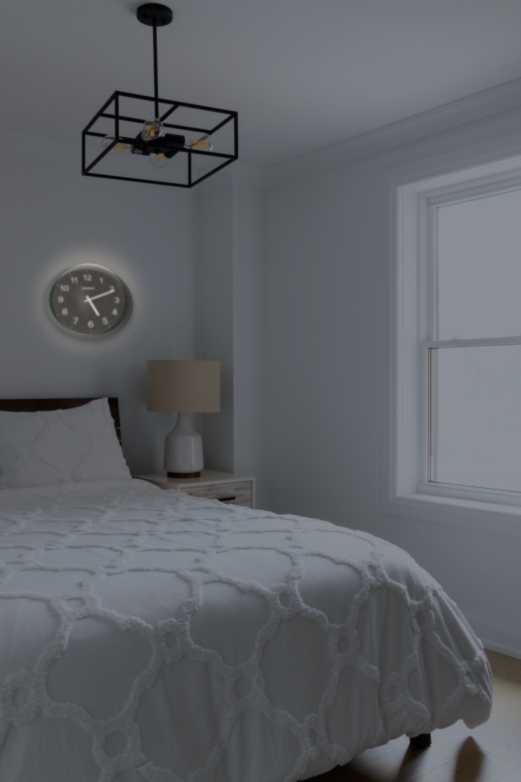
5:11
